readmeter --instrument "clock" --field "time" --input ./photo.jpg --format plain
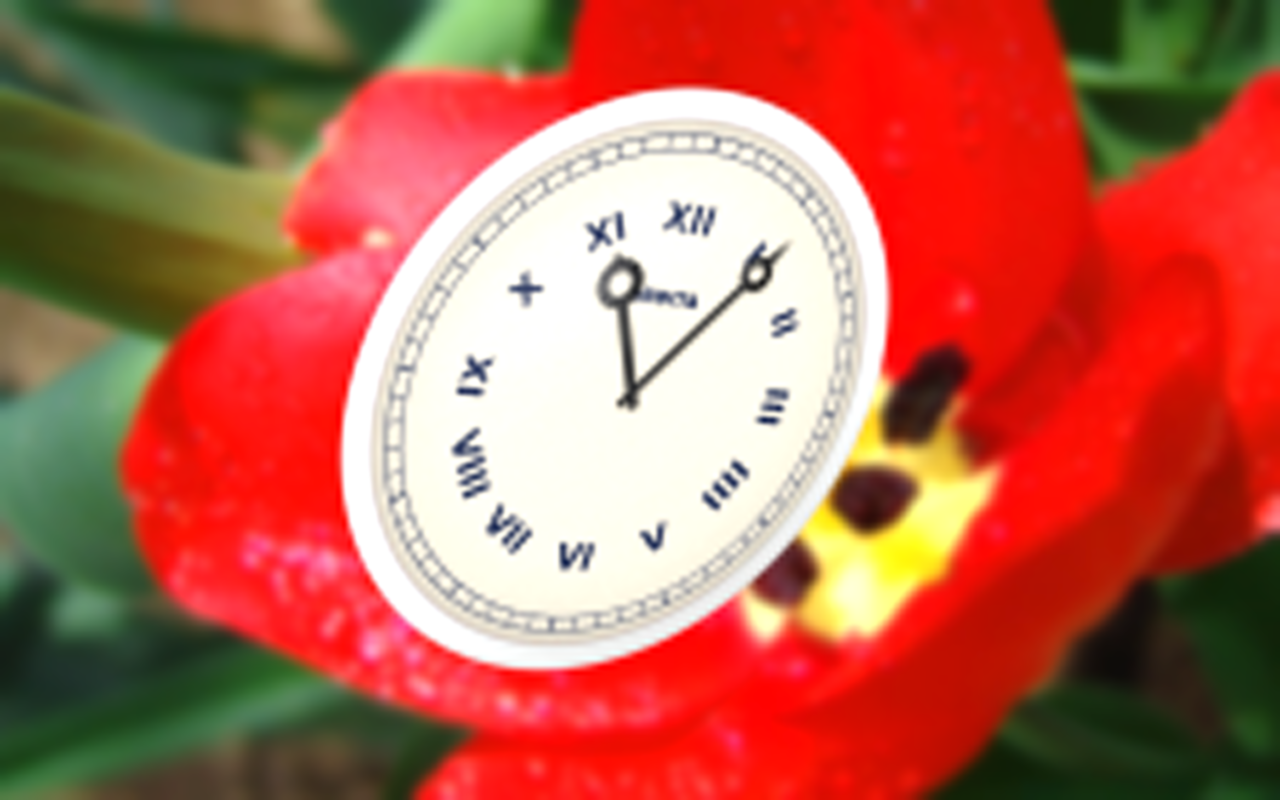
11:06
